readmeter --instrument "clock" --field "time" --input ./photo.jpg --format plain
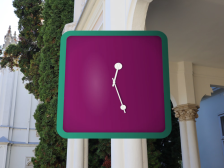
12:27
